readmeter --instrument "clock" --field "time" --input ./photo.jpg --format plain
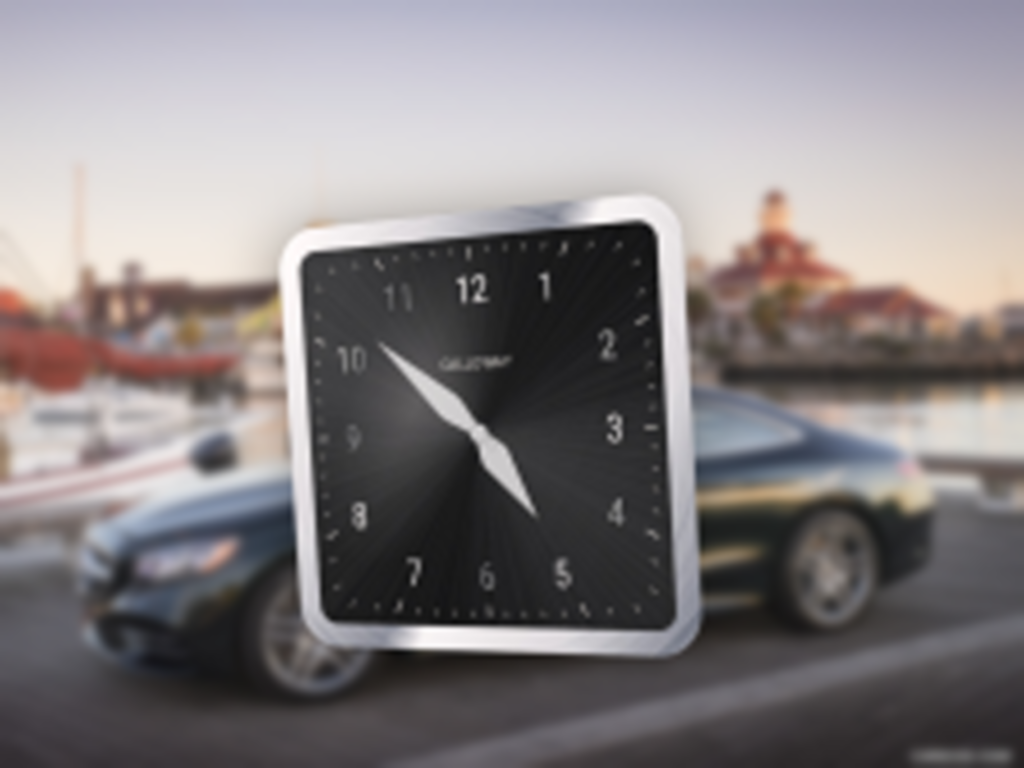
4:52
